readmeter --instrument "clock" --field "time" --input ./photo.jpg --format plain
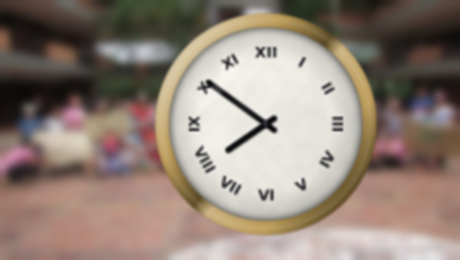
7:51
